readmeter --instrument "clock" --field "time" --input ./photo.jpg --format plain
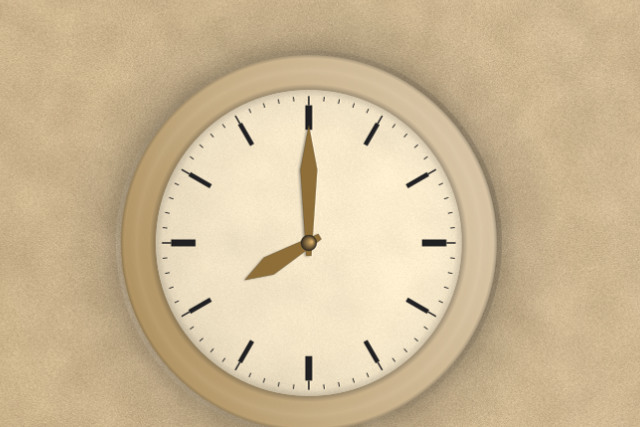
8:00
